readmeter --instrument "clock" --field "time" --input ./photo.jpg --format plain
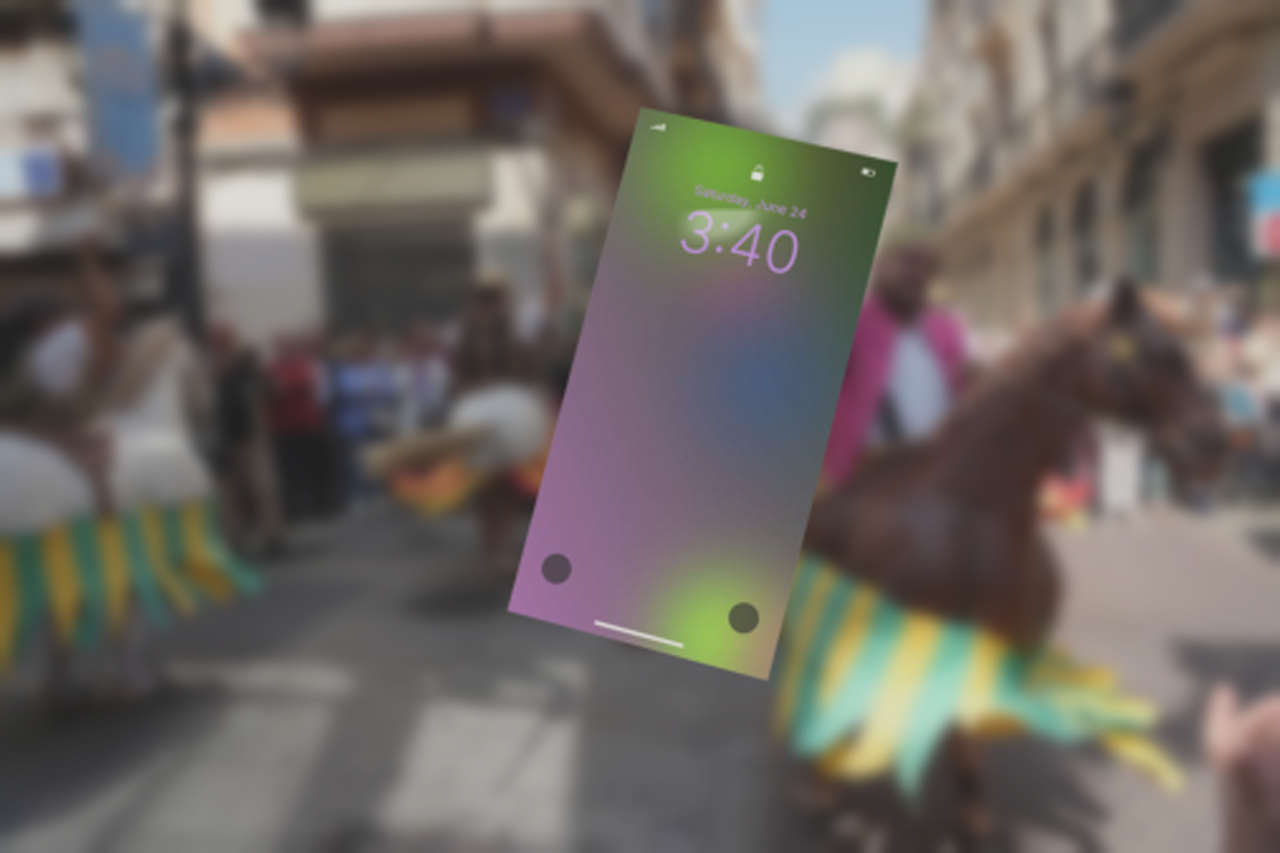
3:40
